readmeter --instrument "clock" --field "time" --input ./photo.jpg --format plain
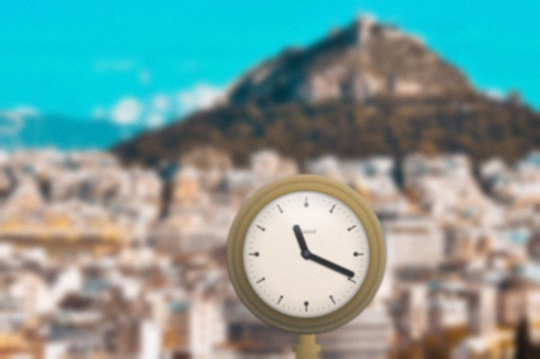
11:19
